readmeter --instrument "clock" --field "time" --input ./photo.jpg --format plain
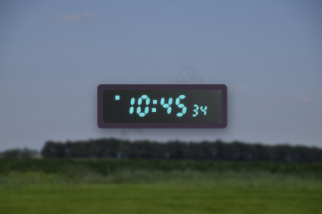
10:45:34
